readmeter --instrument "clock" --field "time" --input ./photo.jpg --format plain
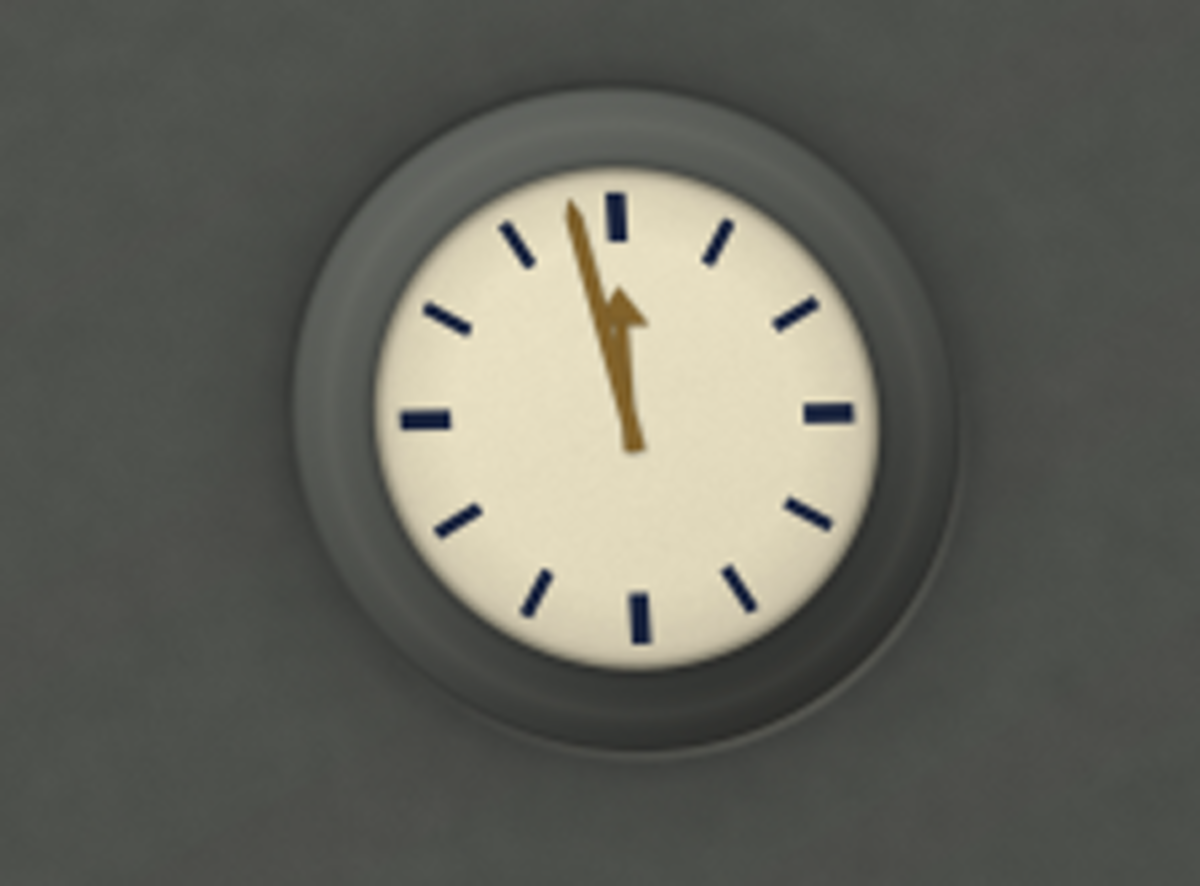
11:58
